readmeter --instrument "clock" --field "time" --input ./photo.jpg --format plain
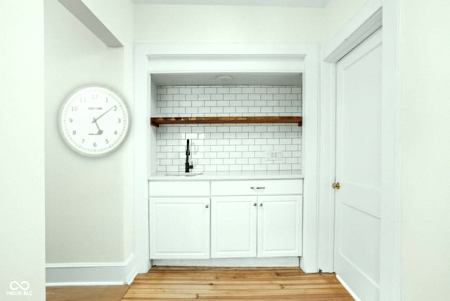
5:09
